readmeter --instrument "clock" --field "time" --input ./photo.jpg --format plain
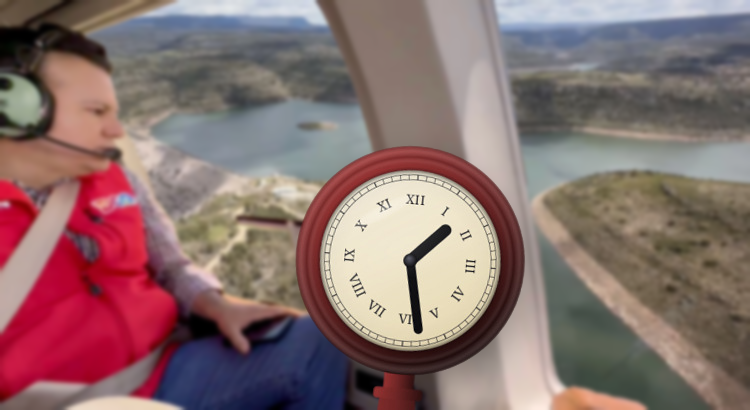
1:28
